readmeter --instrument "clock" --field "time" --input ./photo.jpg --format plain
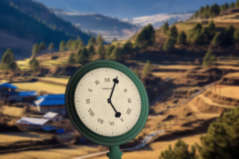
5:04
